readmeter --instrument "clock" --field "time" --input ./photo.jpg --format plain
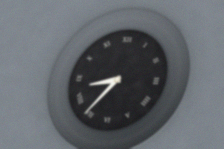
8:36
